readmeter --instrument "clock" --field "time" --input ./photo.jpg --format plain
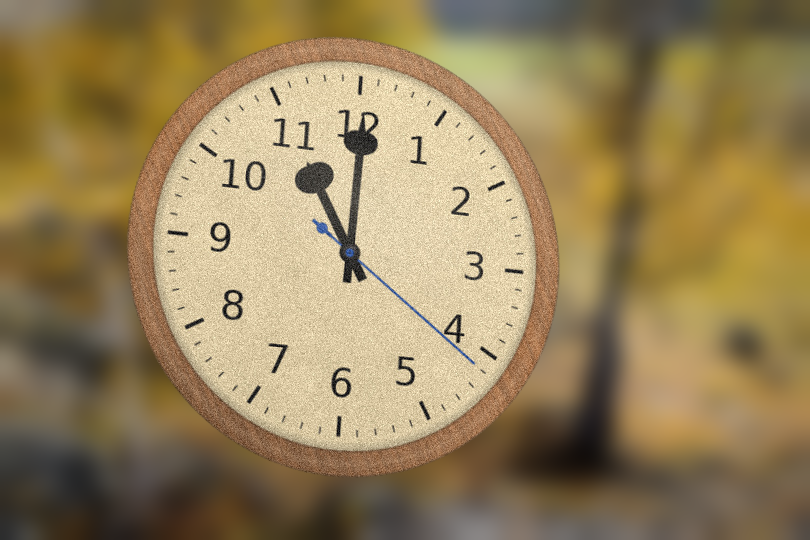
11:00:21
